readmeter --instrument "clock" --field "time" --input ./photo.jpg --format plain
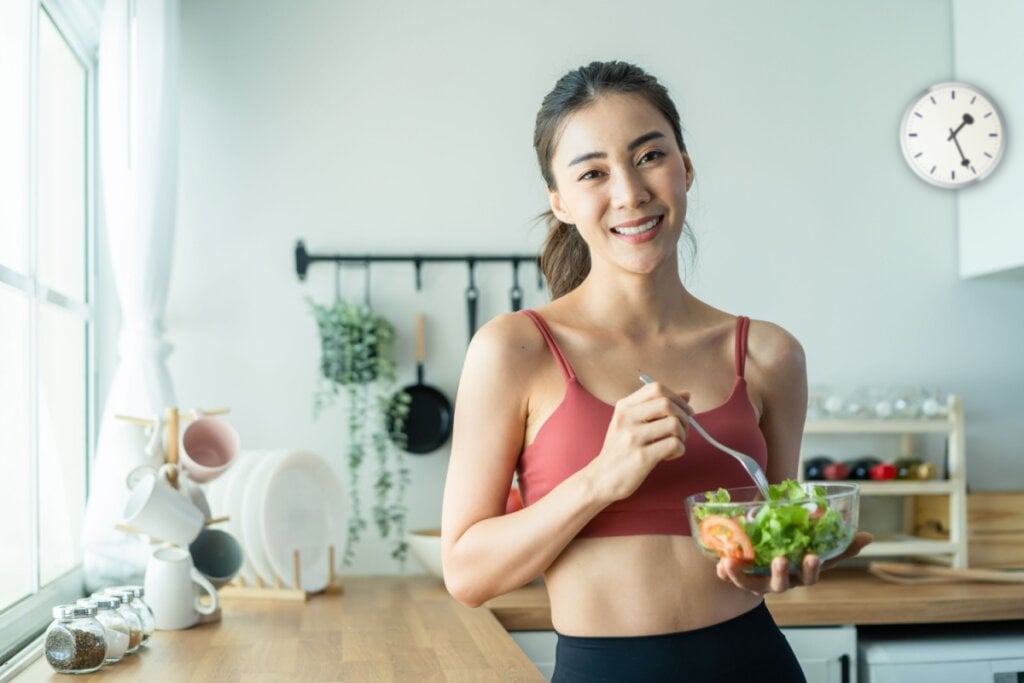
1:26
